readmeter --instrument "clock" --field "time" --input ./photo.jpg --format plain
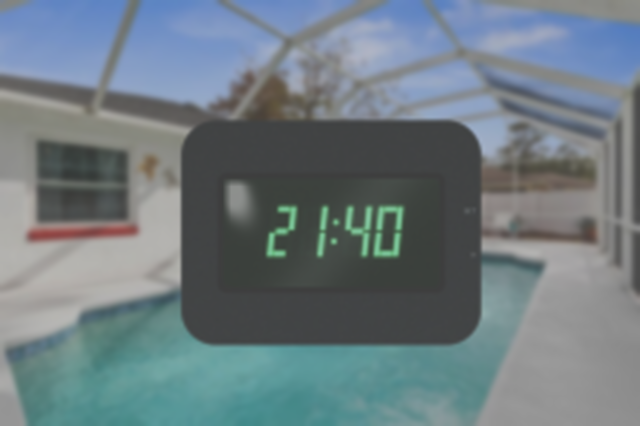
21:40
